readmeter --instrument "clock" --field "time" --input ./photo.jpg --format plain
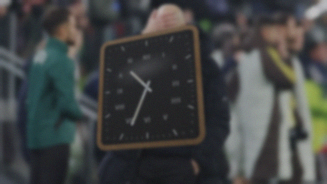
10:34
